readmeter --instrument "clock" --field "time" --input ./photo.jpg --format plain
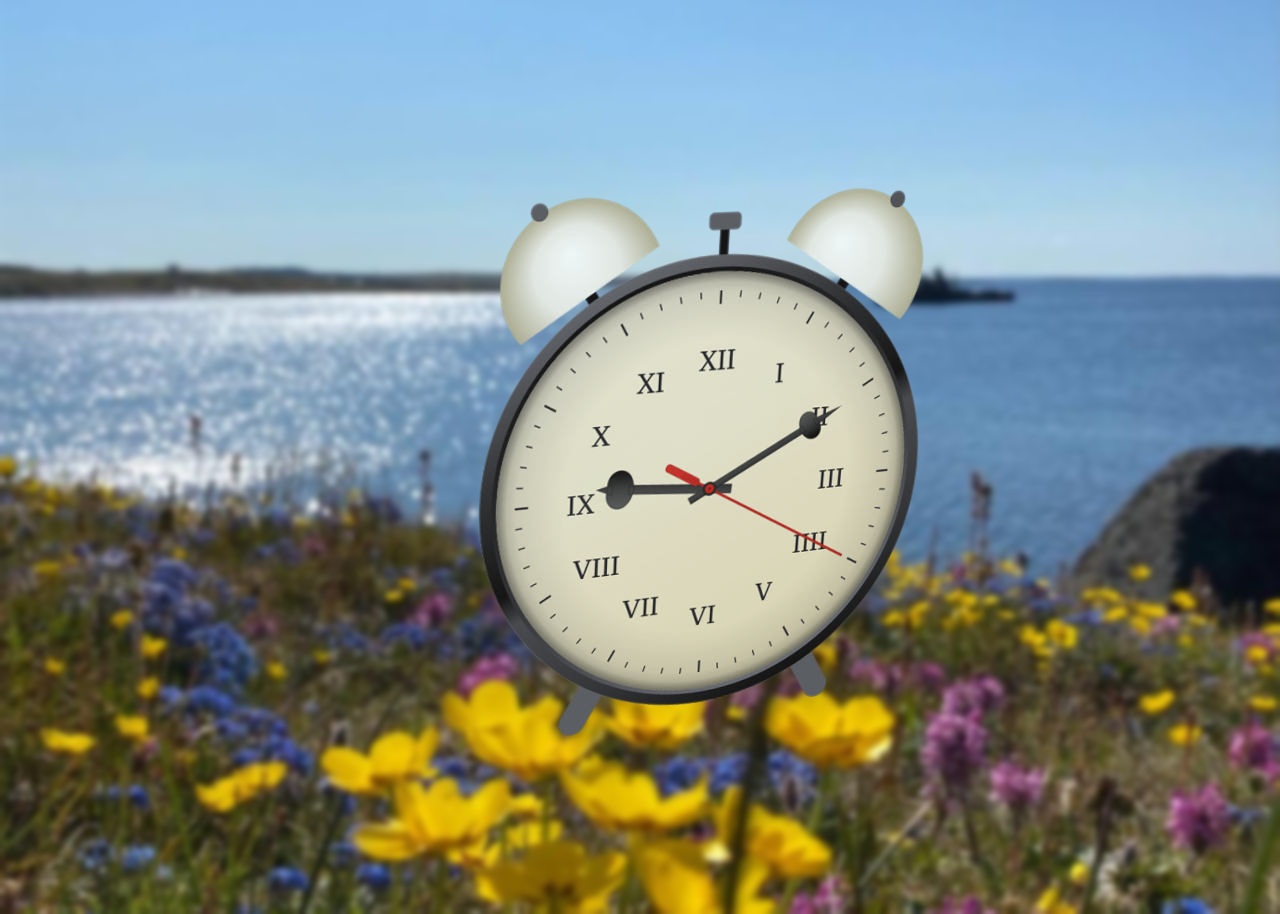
9:10:20
